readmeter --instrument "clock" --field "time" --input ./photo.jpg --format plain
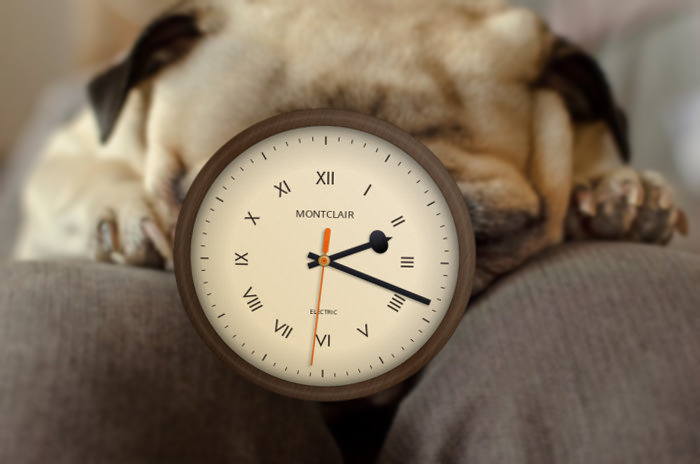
2:18:31
